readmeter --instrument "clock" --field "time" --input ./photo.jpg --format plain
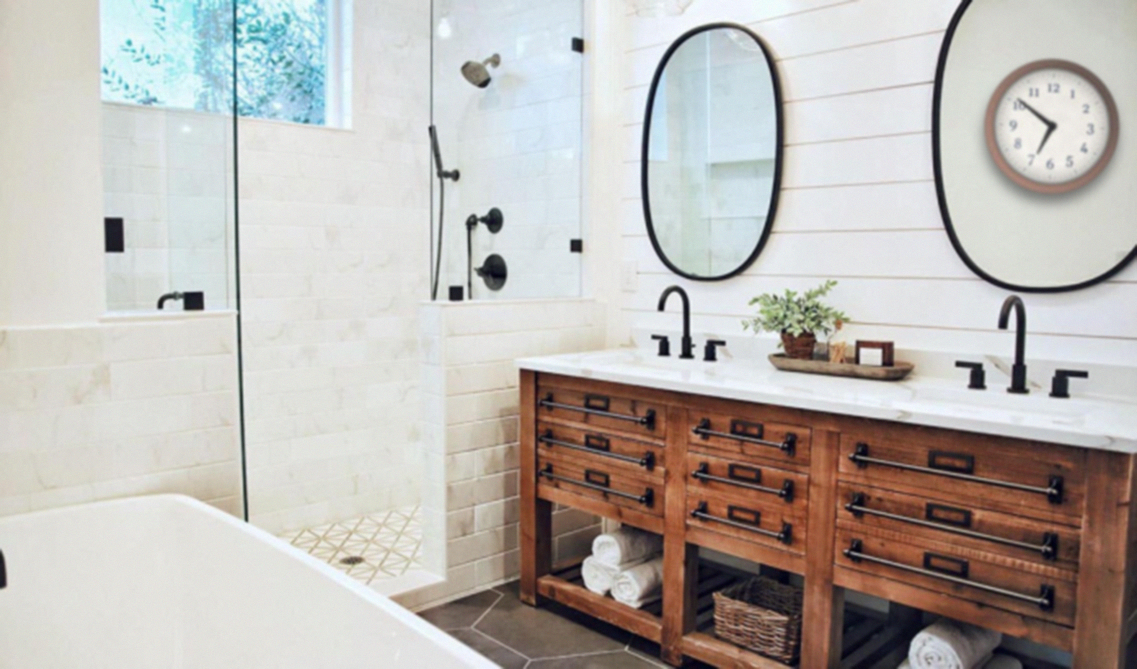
6:51
